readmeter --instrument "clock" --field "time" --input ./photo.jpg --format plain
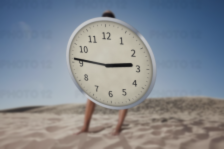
2:46
